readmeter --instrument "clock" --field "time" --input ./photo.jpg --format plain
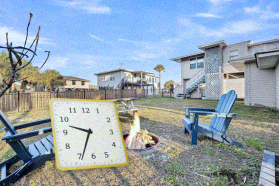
9:34
